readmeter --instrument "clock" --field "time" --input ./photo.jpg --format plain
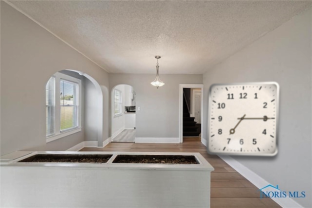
7:15
